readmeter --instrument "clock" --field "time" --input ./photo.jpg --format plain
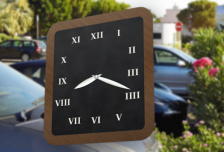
8:19
